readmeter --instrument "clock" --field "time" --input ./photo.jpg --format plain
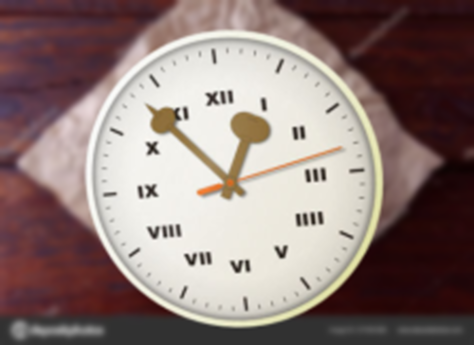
12:53:13
